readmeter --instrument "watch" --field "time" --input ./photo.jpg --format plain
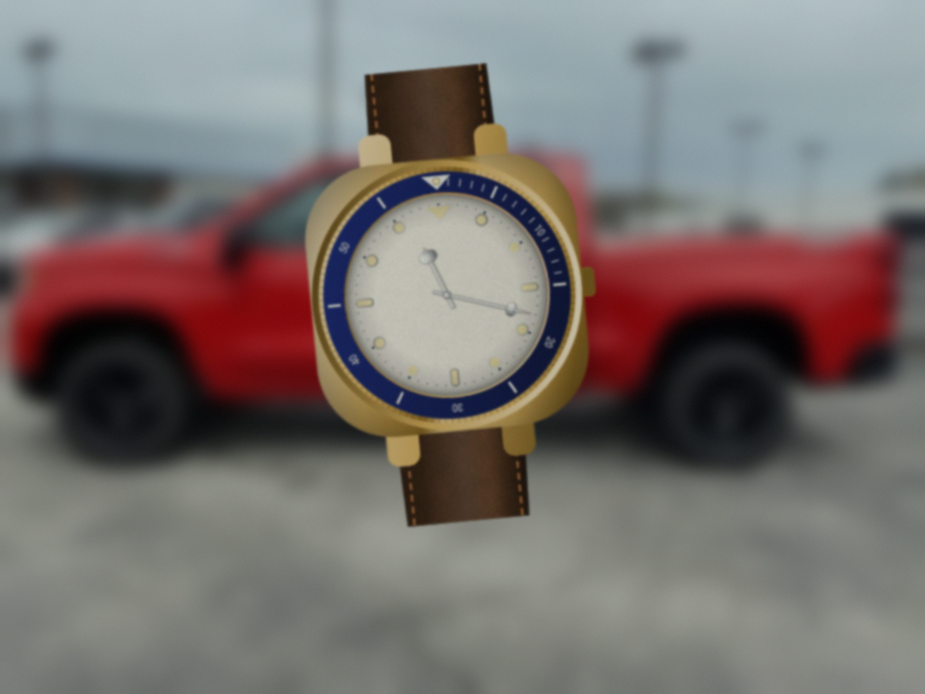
11:18
